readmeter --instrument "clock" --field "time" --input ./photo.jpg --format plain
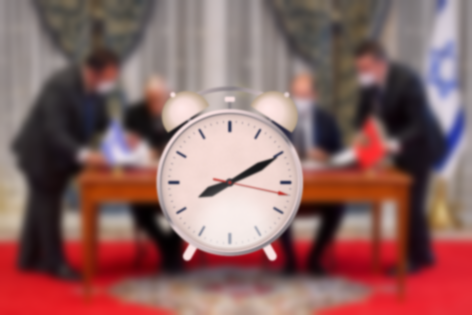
8:10:17
